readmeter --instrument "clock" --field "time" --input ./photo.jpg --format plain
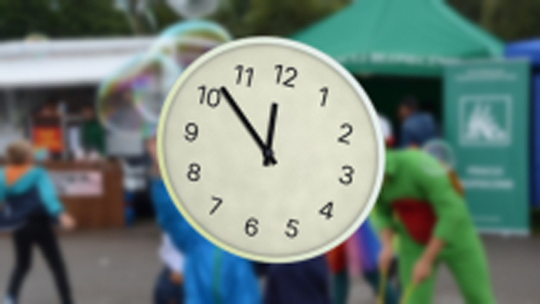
11:52
